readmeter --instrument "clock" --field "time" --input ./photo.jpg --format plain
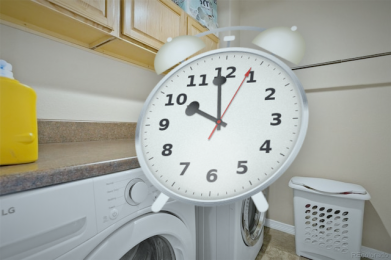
9:59:04
